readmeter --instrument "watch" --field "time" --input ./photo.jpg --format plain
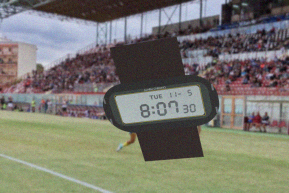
8:07:30
